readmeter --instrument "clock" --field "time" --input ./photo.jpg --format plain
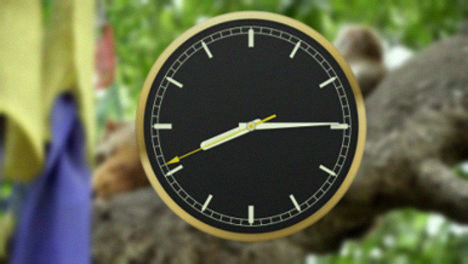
8:14:41
